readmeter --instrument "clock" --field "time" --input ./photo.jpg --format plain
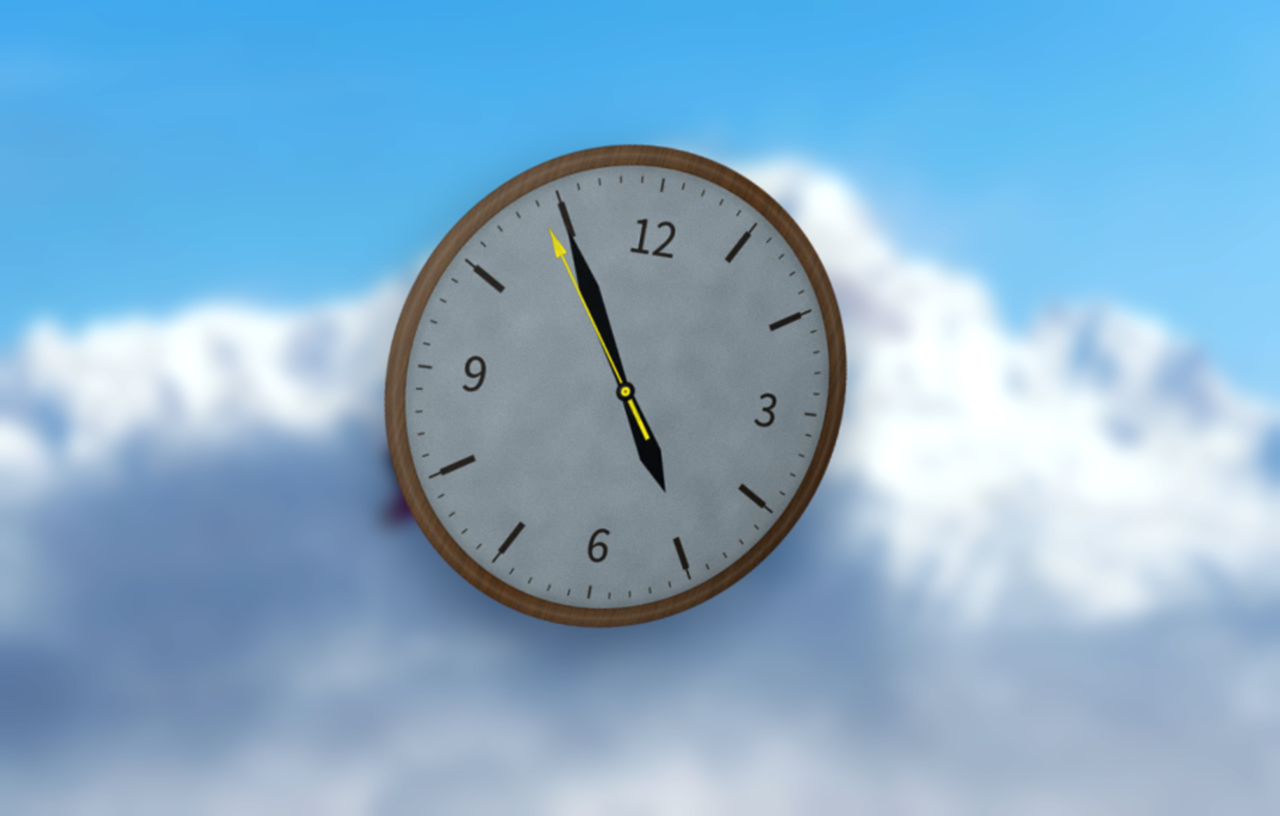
4:54:54
